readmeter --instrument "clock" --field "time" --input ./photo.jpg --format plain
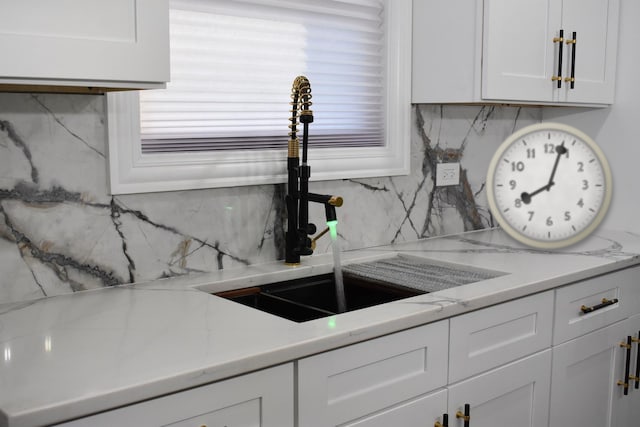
8:03
